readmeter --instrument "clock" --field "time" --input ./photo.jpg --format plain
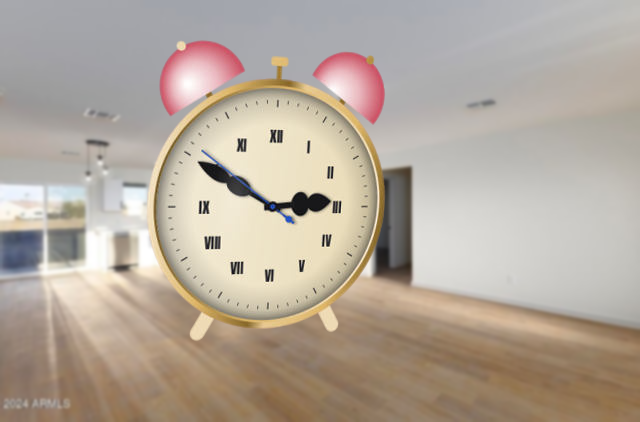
2:49:51
